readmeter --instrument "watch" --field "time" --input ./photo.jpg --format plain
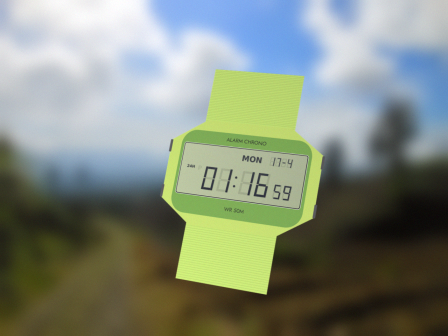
1:16:59
